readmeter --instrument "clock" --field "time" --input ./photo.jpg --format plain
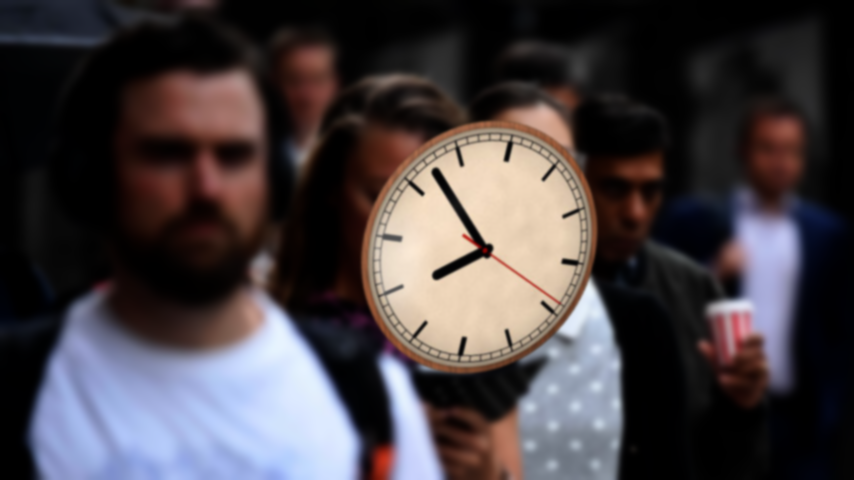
7:52:19
